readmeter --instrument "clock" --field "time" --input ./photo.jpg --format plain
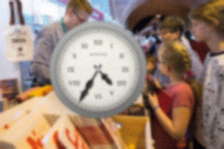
4:35
